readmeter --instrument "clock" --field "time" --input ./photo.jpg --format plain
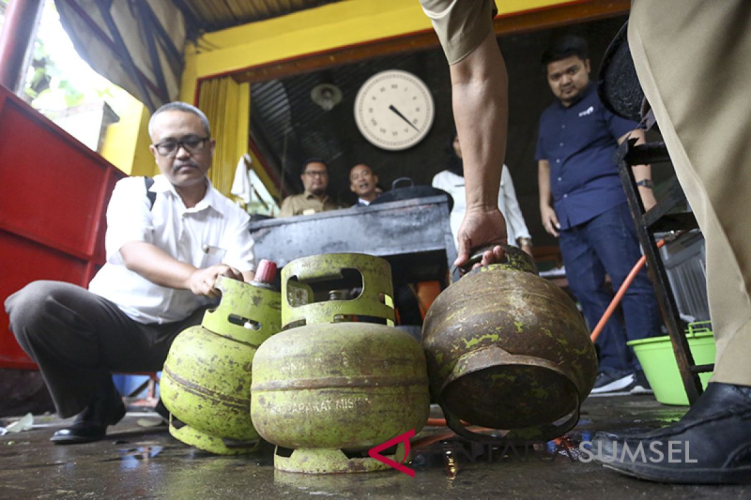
4:22
